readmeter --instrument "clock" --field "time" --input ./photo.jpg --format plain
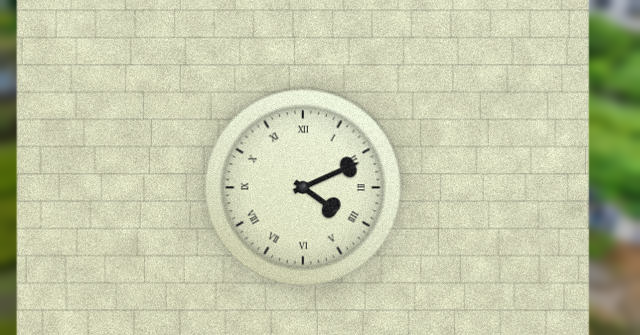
4:11
